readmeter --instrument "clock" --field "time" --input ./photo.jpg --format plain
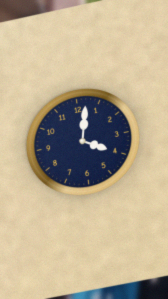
4:02
